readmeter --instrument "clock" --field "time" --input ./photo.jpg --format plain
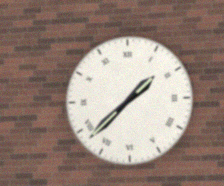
1:38
